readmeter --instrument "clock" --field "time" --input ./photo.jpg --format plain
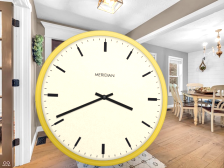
3:41
